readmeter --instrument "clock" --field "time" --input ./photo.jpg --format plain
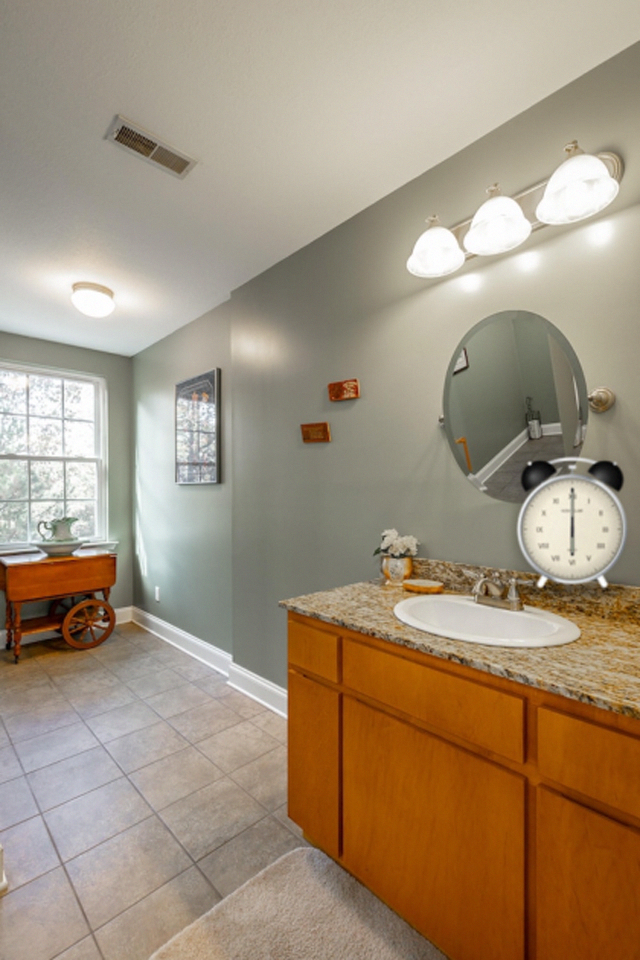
6:00
